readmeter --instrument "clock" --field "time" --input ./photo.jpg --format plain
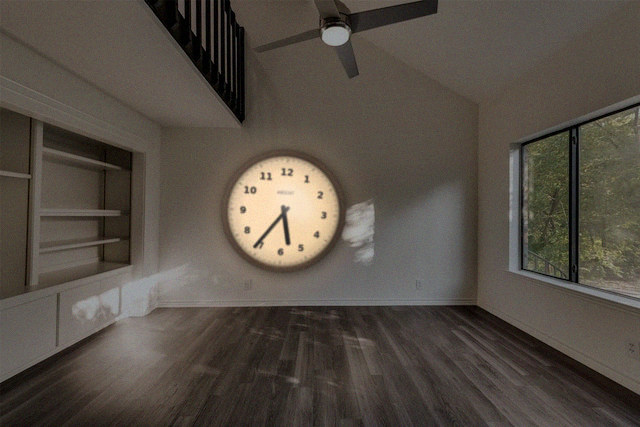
5:36
